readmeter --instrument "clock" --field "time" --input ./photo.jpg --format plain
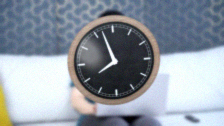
7:57
